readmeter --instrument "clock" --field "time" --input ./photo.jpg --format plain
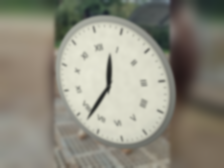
12:38
